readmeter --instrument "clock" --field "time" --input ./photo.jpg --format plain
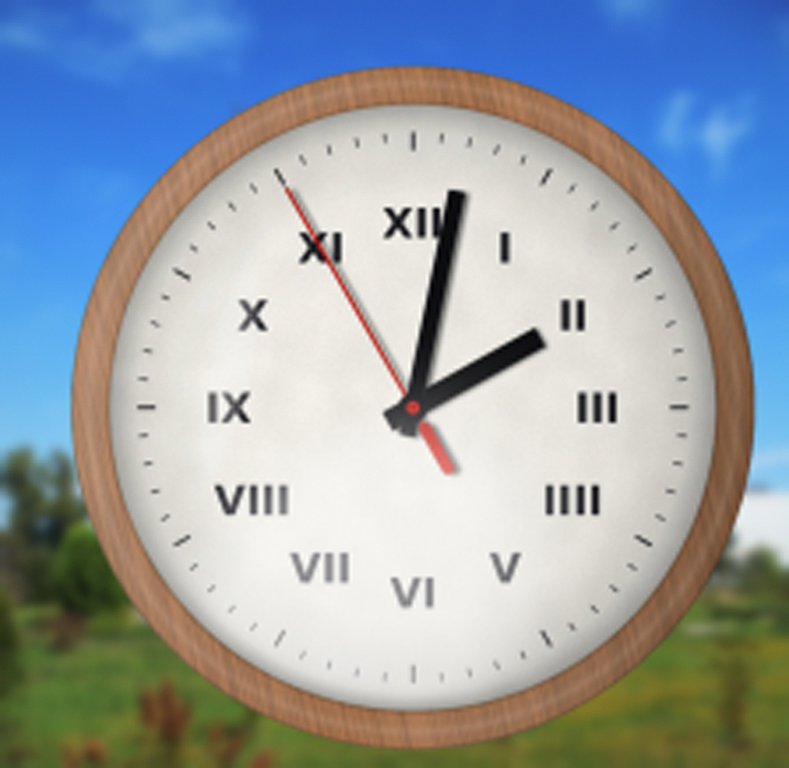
2:01:55
